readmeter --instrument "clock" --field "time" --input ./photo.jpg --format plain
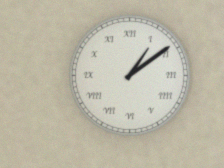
1:09
